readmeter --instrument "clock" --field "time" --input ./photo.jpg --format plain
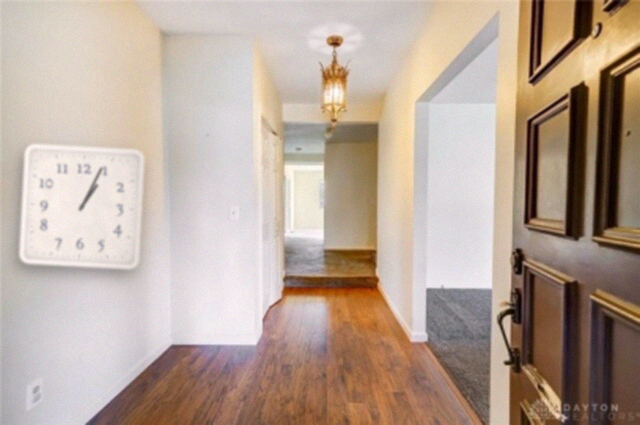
1:04
